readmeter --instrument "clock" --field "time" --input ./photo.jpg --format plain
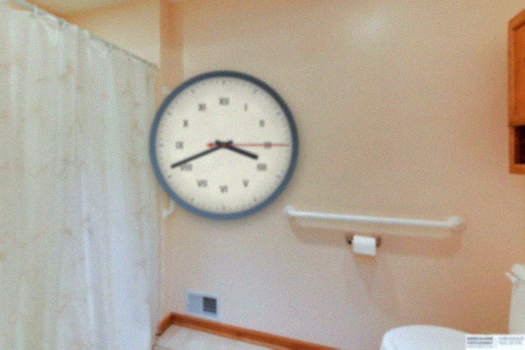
3:41:15
